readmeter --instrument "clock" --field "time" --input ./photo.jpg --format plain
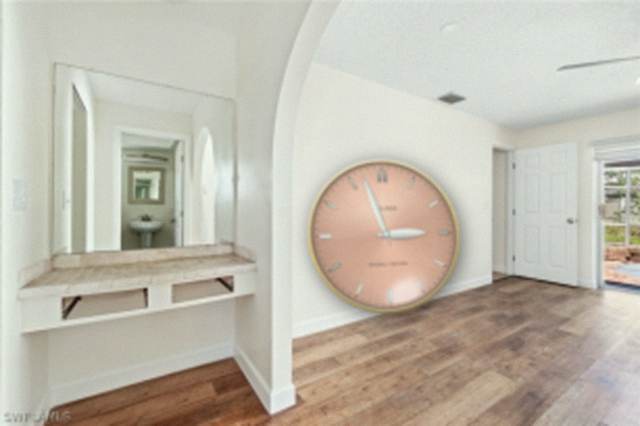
2:57
